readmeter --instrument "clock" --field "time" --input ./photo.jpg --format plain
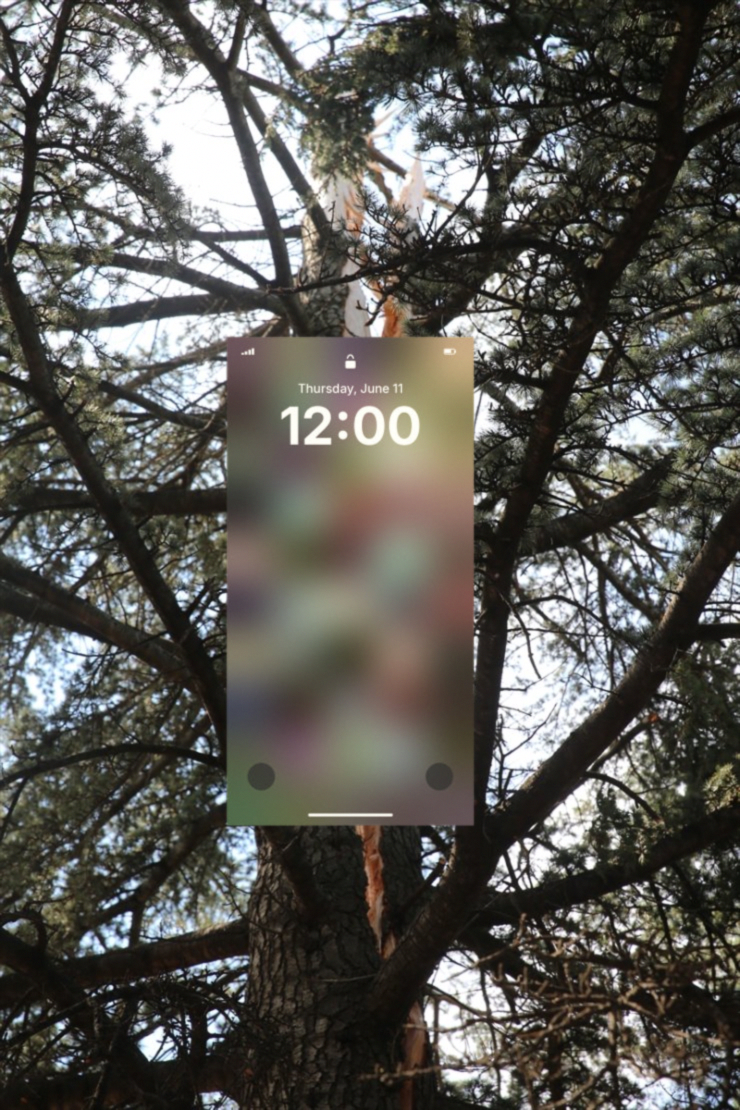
12:00
